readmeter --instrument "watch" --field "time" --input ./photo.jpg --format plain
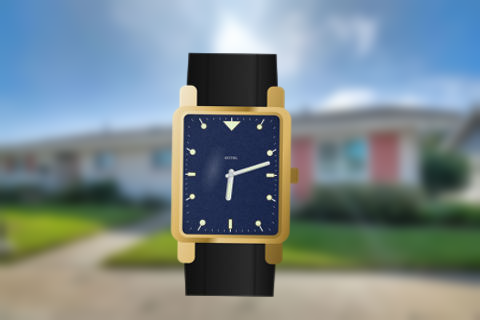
6:12
